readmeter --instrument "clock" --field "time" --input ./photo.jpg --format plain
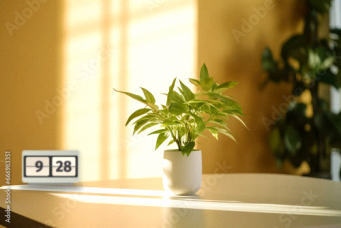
9:28
